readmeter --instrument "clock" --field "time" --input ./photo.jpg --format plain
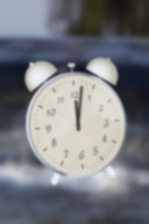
12:02
